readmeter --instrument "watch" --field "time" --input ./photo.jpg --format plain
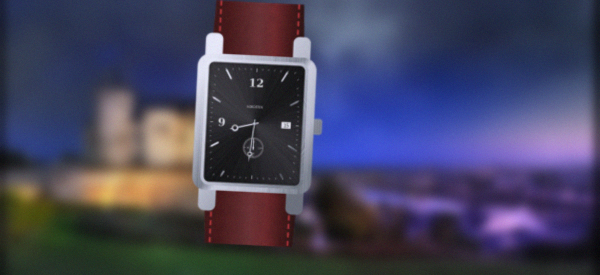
8:31
